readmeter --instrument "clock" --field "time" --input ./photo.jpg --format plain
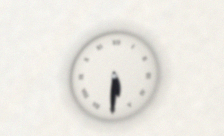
5:30
